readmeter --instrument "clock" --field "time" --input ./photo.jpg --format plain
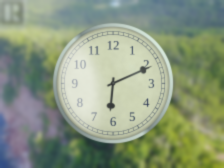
6:11
